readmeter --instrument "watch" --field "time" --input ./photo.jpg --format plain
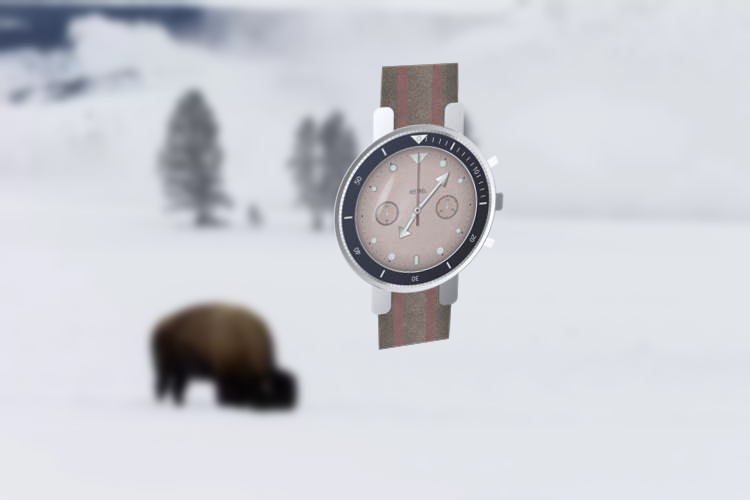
7:07
